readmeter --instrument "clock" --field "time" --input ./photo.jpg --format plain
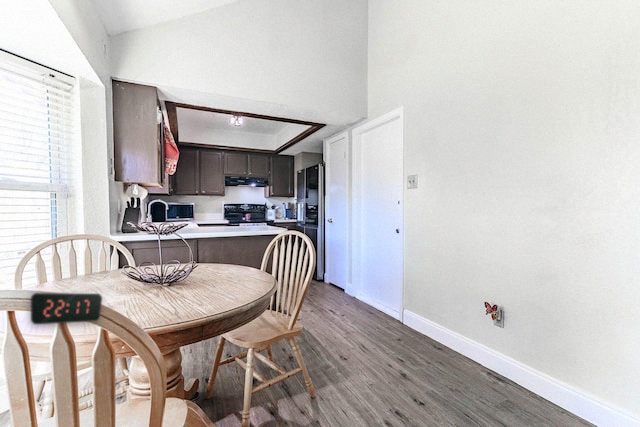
22:17
